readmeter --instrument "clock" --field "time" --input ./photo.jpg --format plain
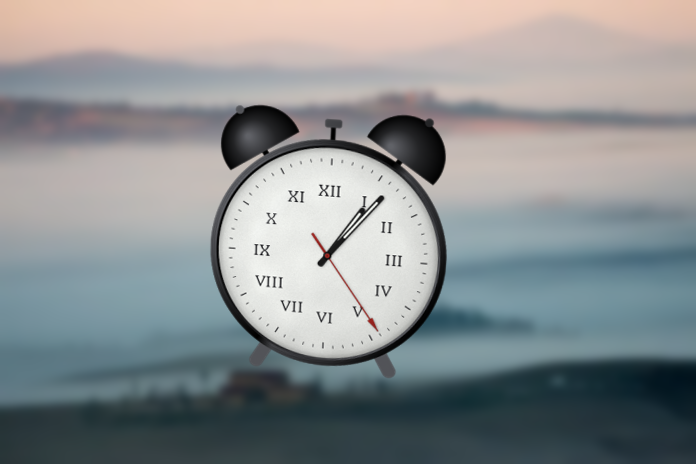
1:06:24
